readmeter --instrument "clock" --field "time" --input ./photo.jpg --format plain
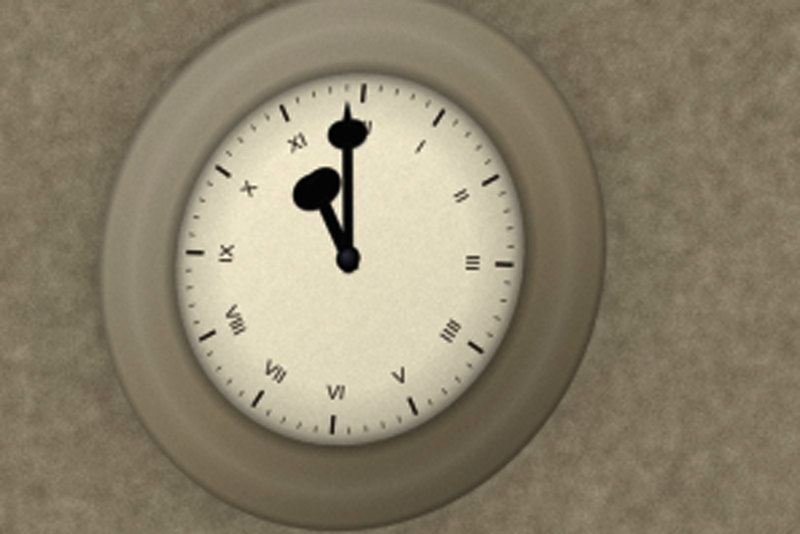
10:59
